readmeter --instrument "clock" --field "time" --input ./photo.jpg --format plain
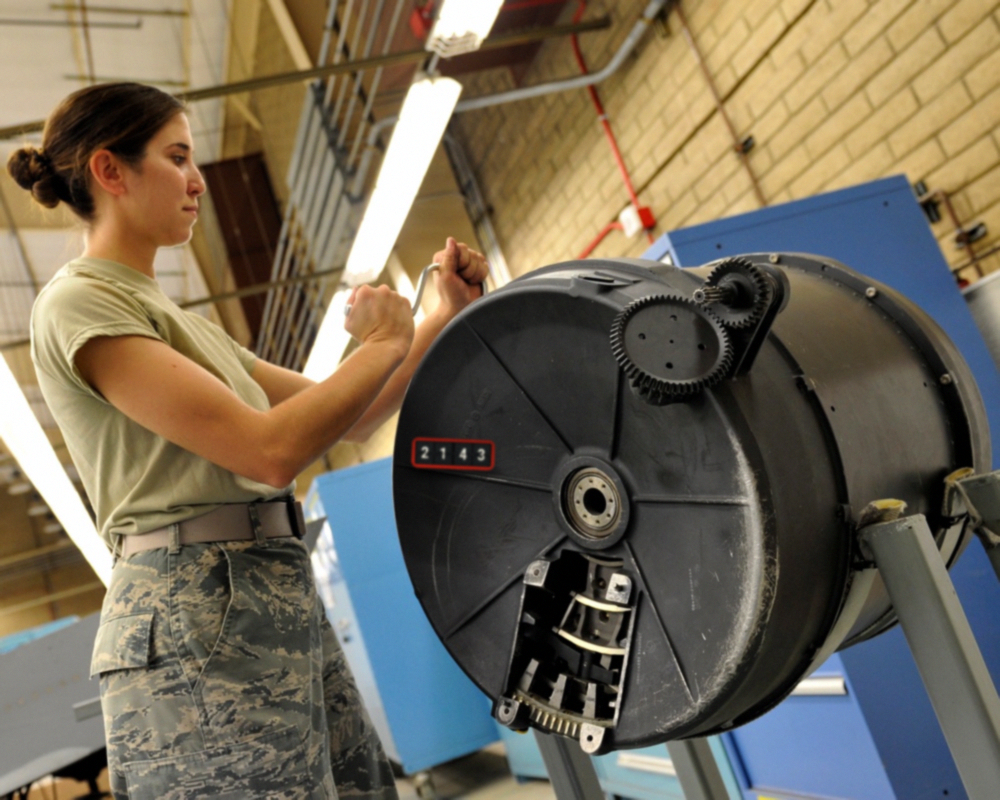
21:43
